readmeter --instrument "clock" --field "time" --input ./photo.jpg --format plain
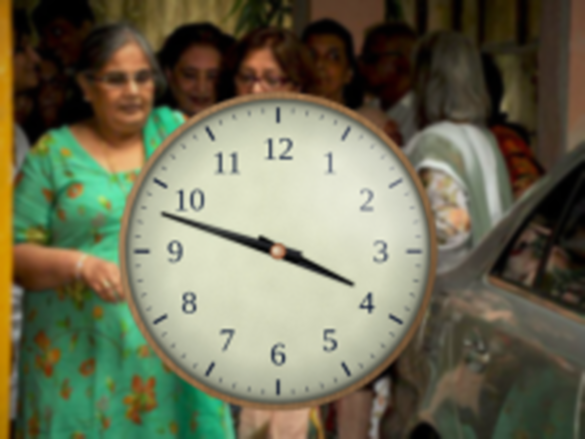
3:48
